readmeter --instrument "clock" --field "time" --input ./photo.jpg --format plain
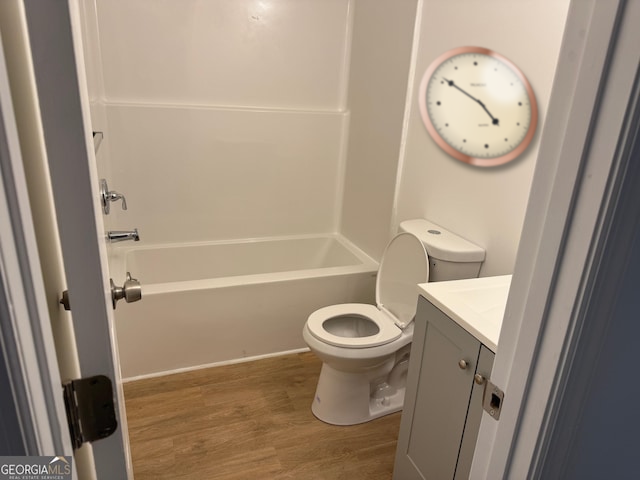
4:51
